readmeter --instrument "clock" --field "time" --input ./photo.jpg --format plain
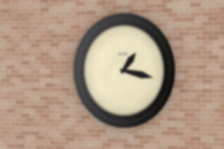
1:17
